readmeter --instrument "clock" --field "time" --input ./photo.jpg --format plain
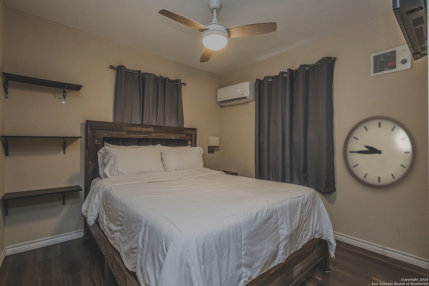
9:45
